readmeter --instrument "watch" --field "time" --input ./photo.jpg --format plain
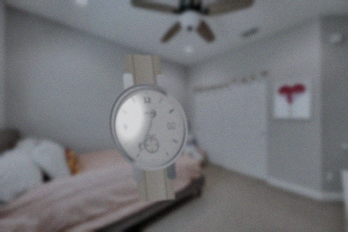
12:35
